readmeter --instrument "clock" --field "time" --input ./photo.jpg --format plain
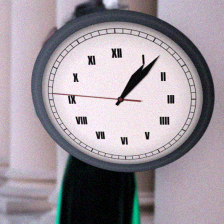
1:06:46
